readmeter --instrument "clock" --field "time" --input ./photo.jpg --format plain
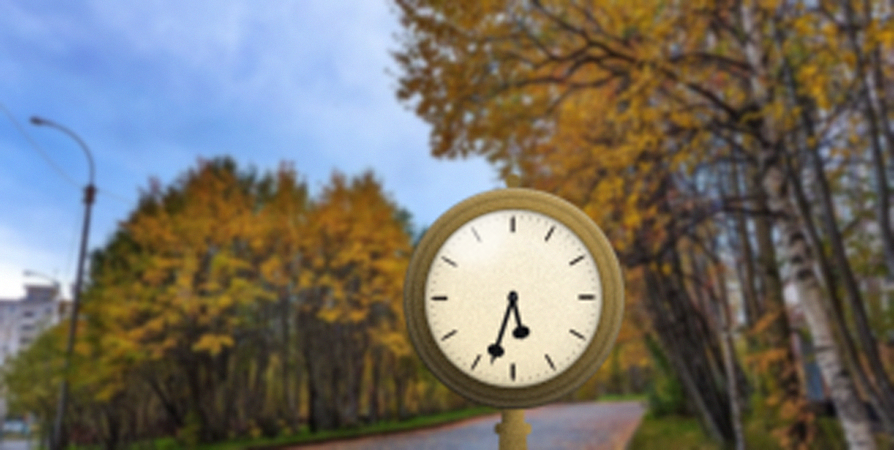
5:33
